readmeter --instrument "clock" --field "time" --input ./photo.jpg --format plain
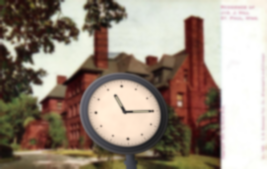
11:15
